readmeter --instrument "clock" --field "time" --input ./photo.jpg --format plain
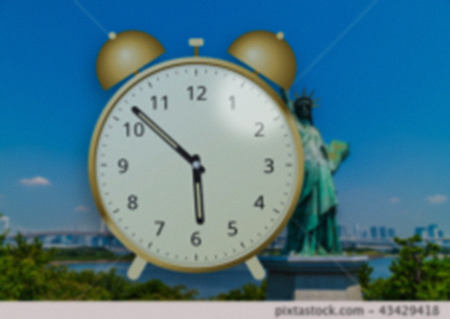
5:52
